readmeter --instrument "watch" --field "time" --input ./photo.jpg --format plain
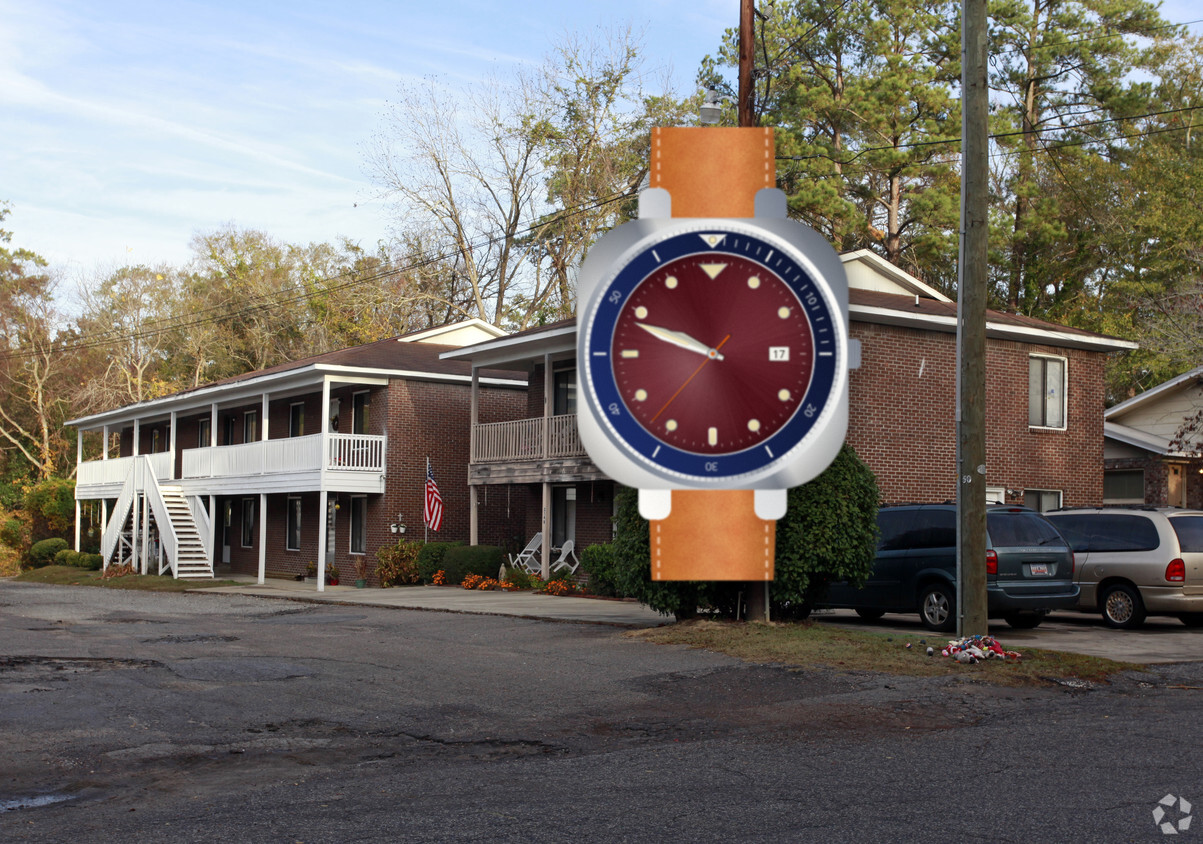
9:48:37
